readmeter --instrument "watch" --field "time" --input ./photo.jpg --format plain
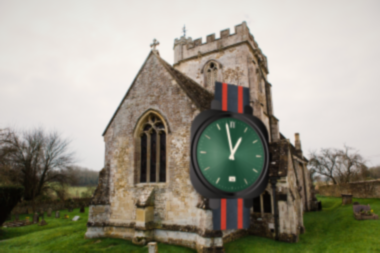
12:58
